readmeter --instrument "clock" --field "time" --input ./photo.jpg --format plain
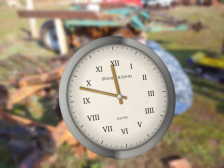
11:48
